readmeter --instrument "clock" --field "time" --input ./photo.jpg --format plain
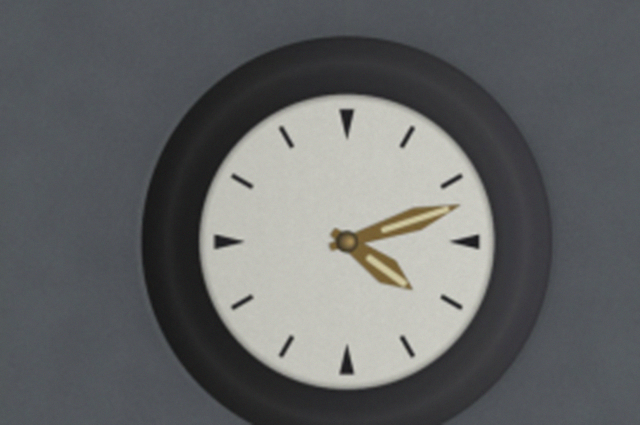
4:12
